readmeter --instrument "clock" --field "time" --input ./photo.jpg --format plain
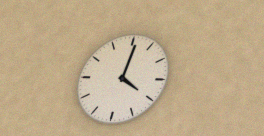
4:01
